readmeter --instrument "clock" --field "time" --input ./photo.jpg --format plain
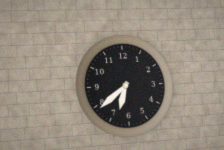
6:39
